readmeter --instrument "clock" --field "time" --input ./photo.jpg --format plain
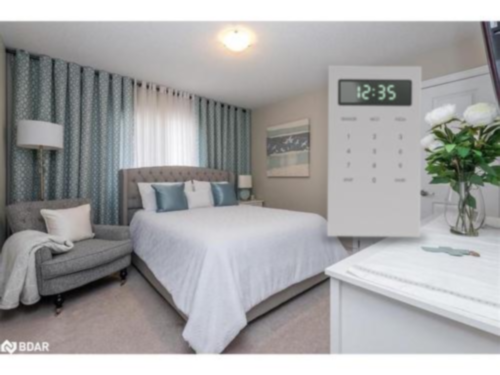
12:35
